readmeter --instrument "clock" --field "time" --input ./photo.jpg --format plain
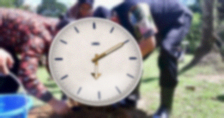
6:10
